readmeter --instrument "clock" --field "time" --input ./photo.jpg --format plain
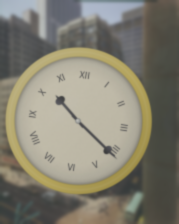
10:21
